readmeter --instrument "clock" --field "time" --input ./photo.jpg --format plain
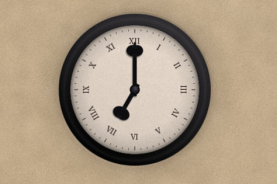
7:00
